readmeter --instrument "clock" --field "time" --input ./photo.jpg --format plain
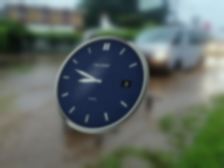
8:48
